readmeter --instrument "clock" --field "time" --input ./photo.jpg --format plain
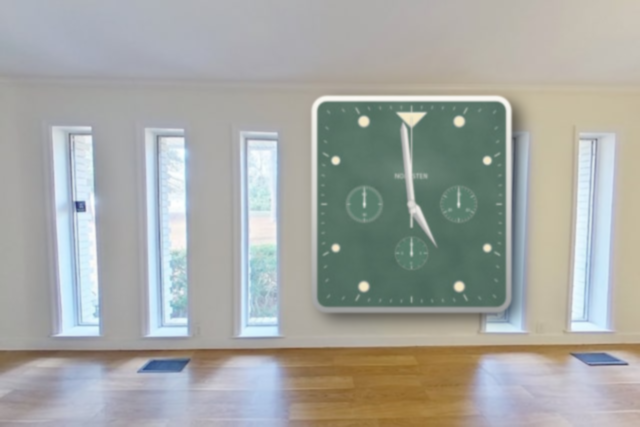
4:59
